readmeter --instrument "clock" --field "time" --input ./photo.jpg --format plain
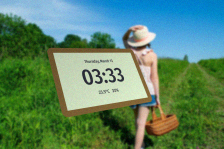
3:33
